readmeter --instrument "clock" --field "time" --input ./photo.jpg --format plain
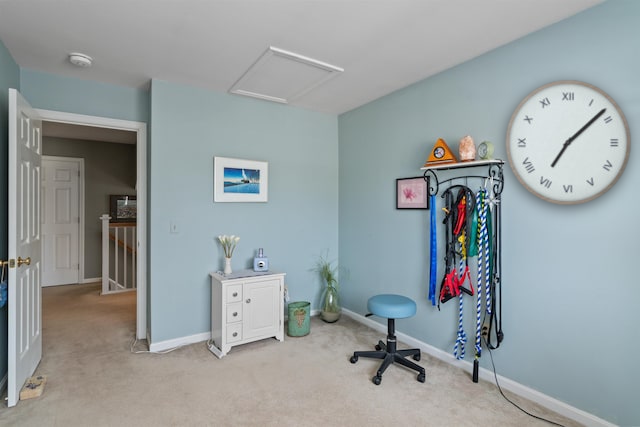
7:08
